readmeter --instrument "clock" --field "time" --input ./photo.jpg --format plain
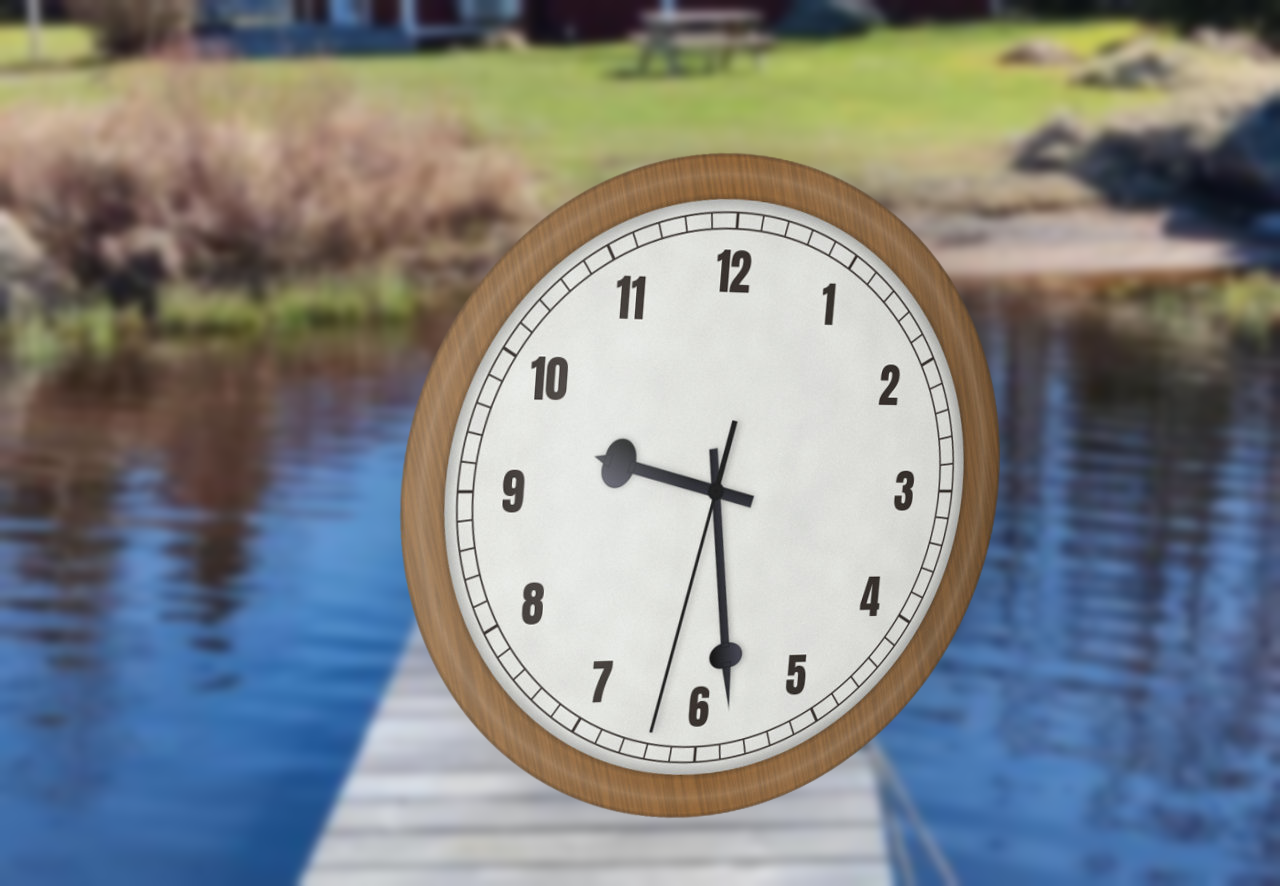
9:28:32
